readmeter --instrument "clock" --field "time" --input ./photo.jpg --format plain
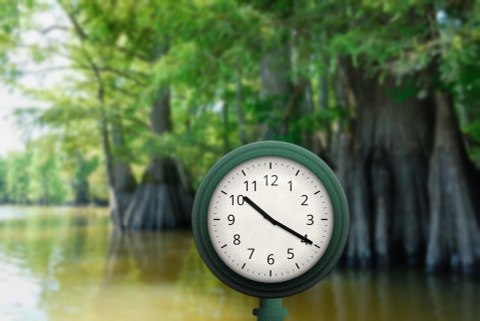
10:20
